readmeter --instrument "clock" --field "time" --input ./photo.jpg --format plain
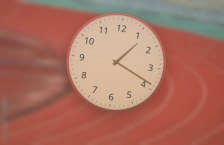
1:19
